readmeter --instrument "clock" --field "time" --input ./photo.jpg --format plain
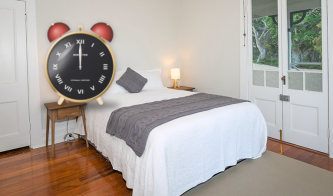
12:00
